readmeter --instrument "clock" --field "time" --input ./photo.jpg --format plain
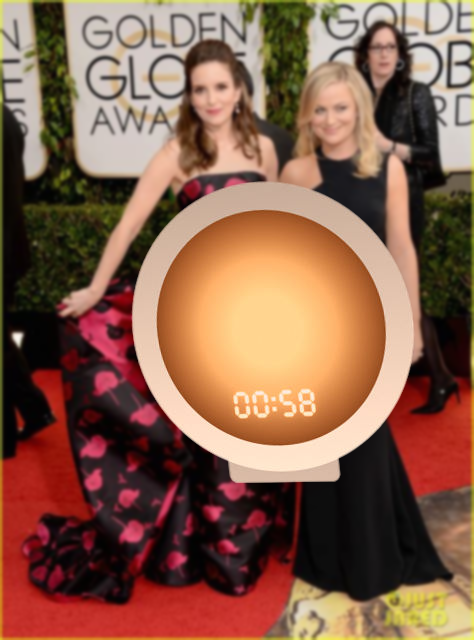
0:58
